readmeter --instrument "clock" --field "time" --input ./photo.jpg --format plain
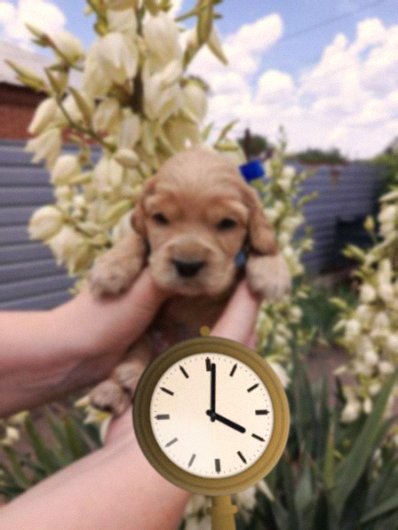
4:01
